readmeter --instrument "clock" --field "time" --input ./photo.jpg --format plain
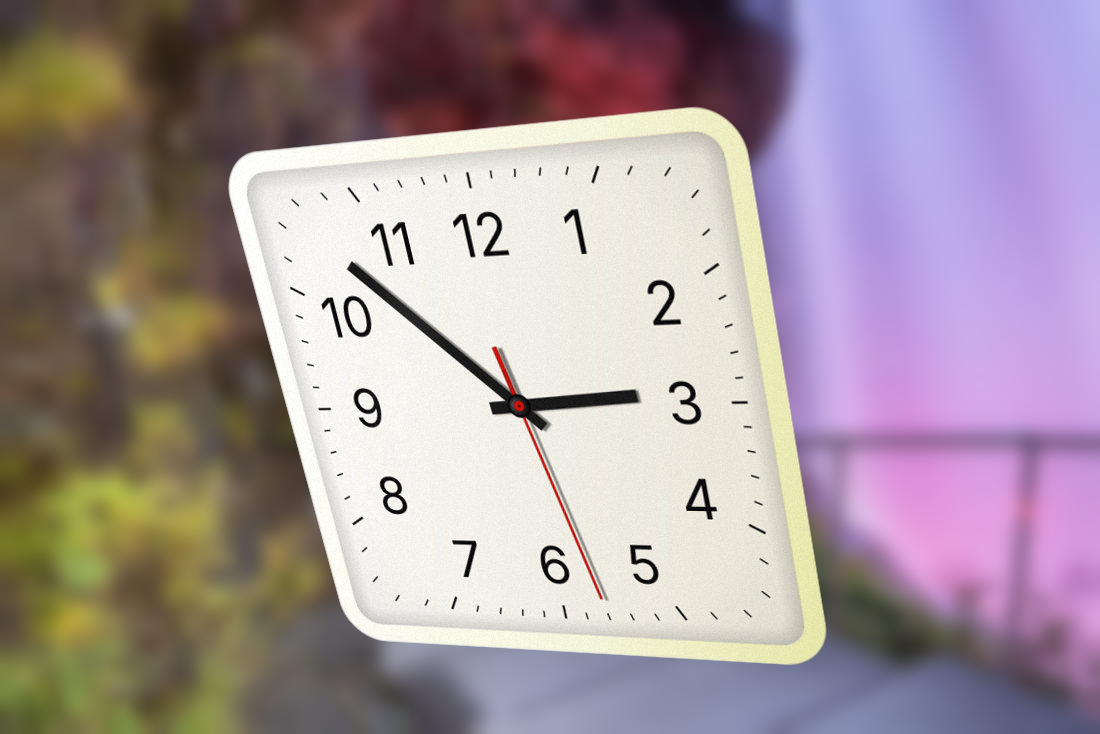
2:52:28
